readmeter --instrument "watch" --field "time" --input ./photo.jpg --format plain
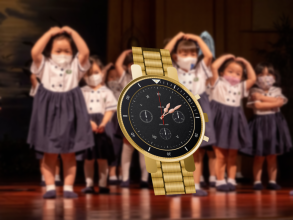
1:10
